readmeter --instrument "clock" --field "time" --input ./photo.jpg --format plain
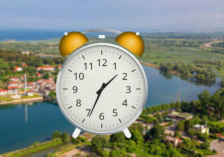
1:34
